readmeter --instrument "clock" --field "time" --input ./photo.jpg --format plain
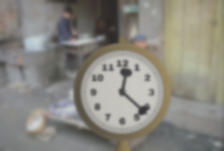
12:22
